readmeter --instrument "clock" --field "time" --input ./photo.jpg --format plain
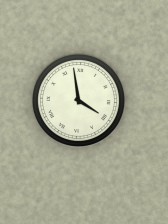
3:58
